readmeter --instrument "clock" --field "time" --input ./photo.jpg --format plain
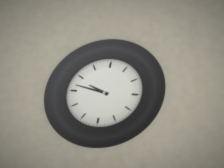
9:47
